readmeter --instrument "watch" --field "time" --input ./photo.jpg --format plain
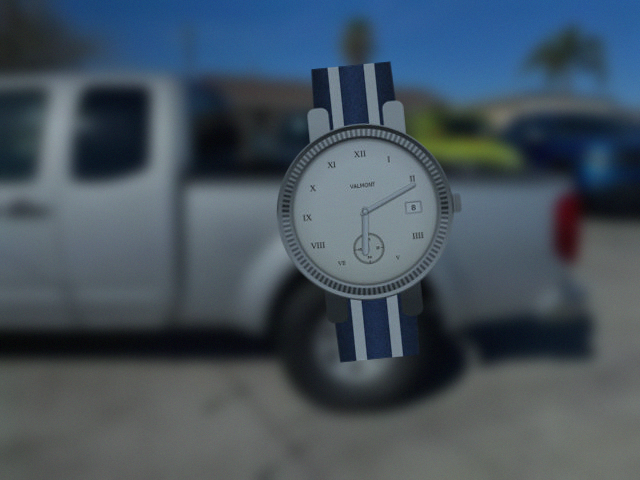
6:11
